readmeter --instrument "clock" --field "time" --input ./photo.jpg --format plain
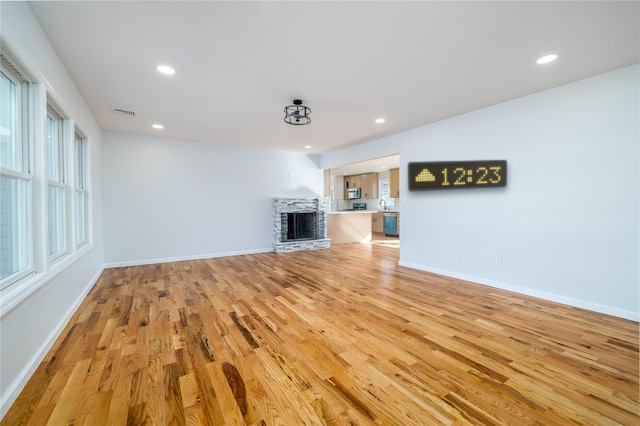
12:23
